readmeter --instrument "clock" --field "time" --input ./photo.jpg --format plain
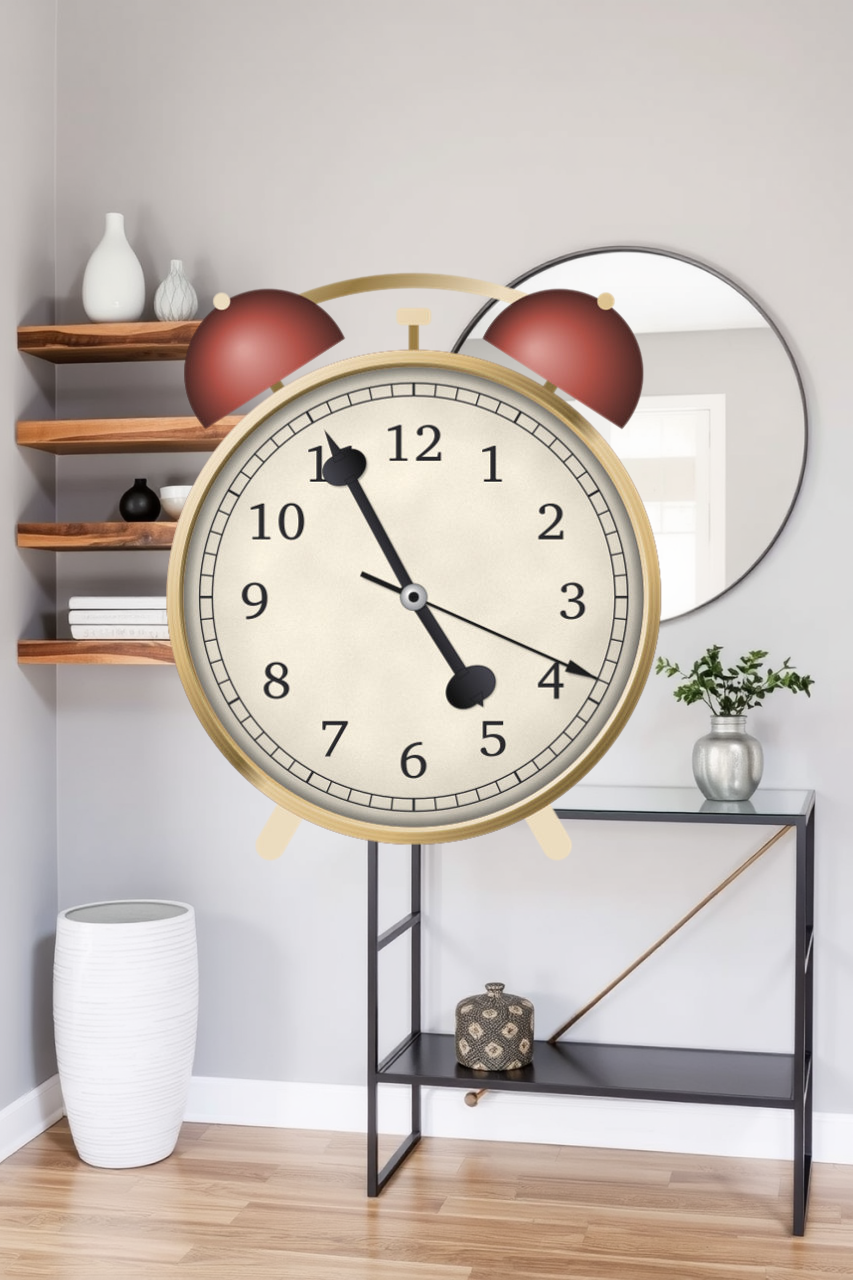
4:55:19
